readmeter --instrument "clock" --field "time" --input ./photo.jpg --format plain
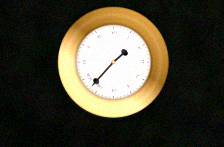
1:37
